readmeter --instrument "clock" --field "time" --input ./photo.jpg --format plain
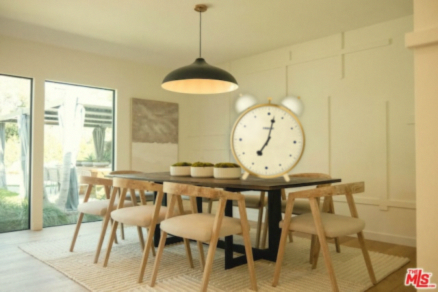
7:02
